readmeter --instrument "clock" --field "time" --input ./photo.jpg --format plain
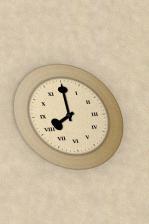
8:00
